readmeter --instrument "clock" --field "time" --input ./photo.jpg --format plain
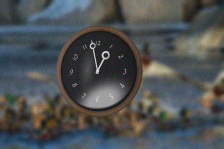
12:58
